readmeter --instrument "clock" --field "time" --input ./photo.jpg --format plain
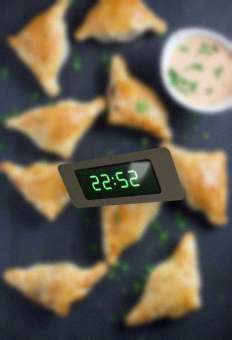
22:52
